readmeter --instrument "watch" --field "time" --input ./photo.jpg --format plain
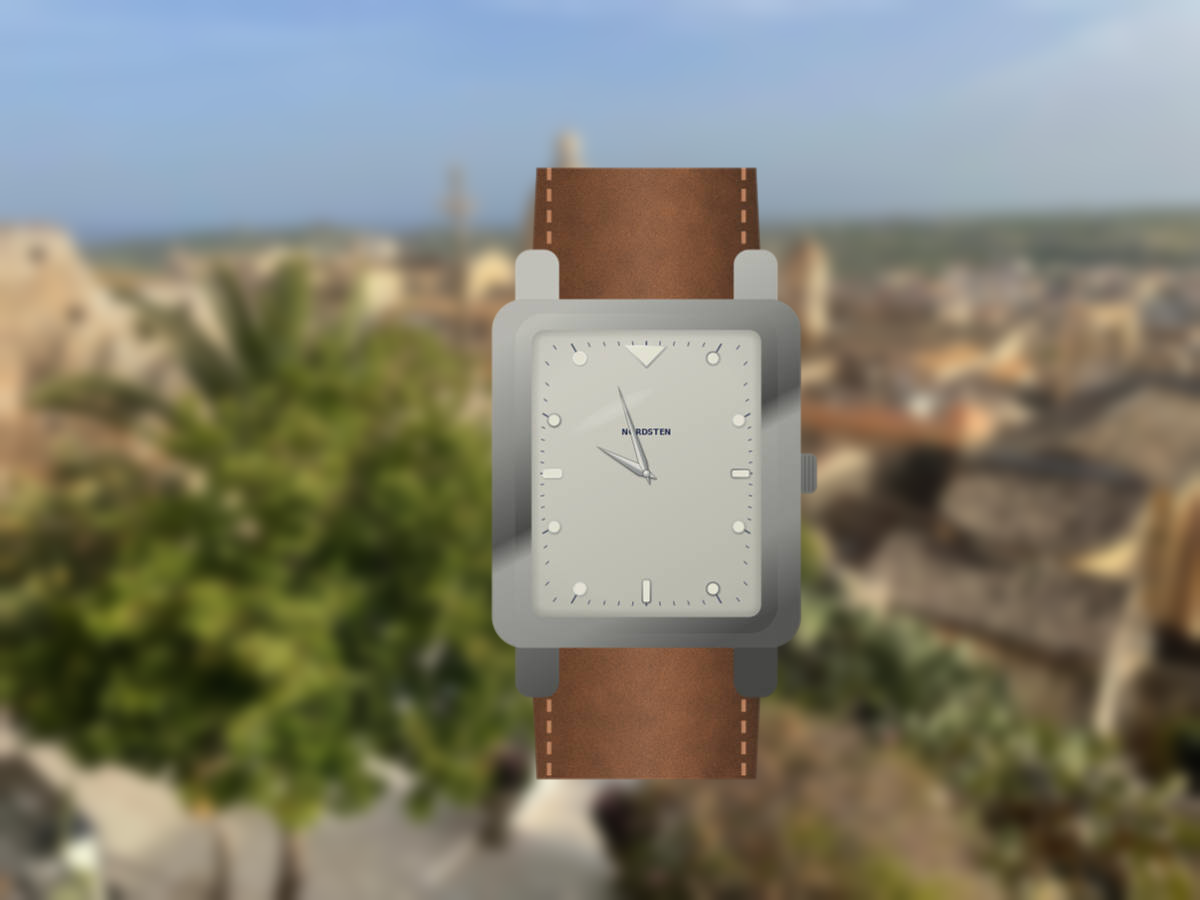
9:57
